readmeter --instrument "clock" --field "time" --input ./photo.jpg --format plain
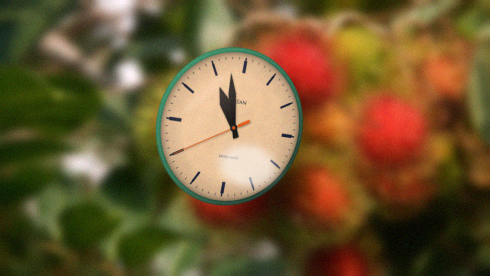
10:57:40
